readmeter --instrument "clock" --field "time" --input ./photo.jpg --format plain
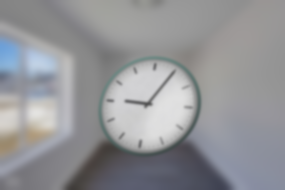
9:05
